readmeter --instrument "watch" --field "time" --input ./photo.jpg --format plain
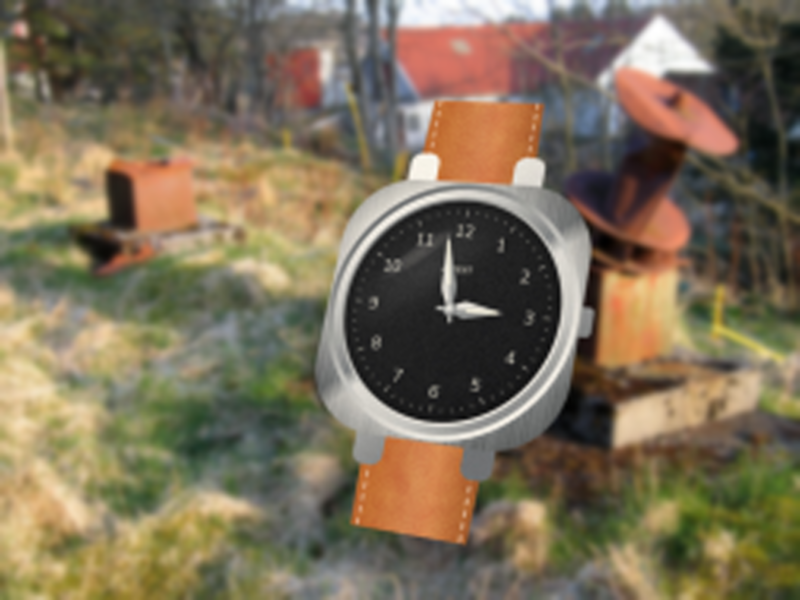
2:58
